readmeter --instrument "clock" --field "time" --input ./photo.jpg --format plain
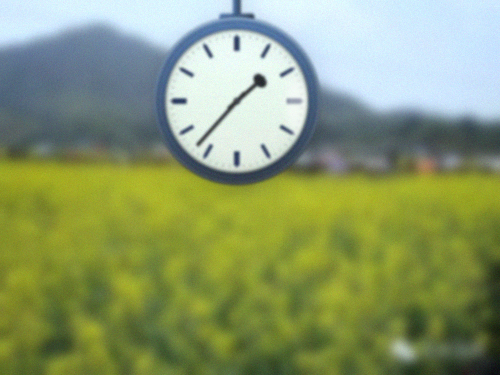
1:37
